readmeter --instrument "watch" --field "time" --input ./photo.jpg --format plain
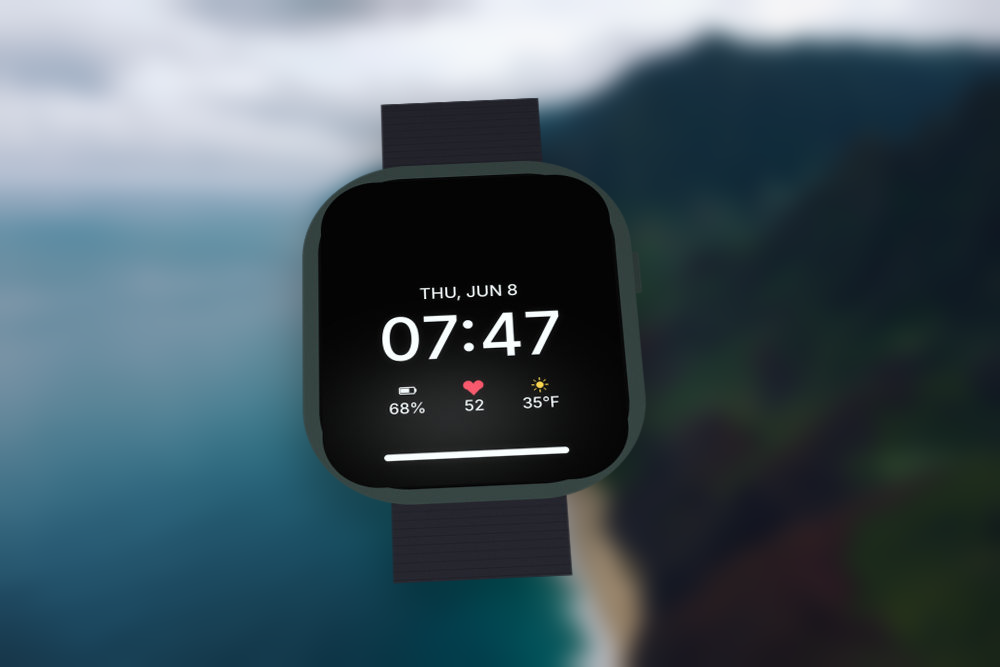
7:47
